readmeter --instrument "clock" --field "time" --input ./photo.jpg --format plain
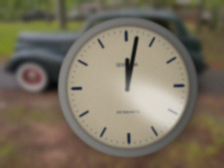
12:02
